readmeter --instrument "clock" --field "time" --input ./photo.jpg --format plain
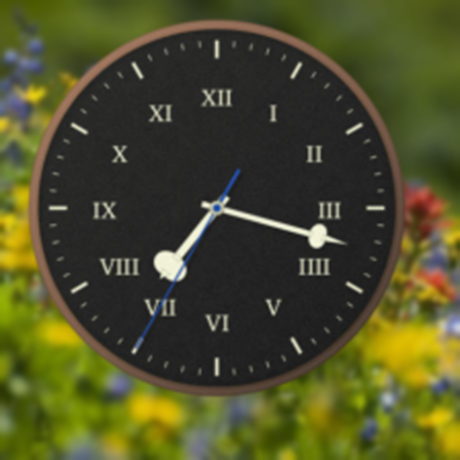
7:17:35
